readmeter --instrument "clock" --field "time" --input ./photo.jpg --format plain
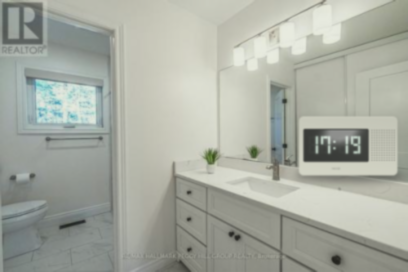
17:19
